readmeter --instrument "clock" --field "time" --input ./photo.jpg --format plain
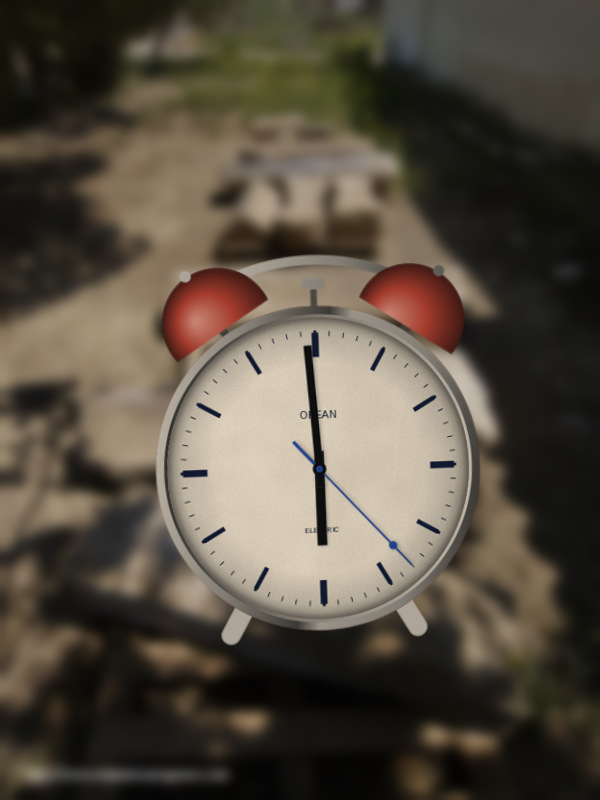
5:59:23
